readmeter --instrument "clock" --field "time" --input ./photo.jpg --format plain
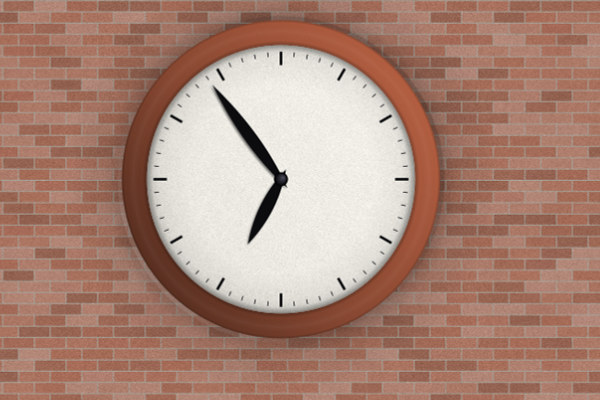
6:54
